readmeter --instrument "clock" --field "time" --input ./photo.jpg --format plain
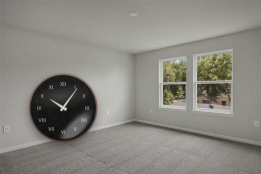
10:06
